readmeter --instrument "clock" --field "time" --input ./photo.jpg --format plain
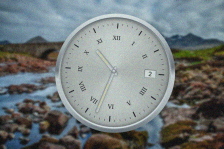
10:33
